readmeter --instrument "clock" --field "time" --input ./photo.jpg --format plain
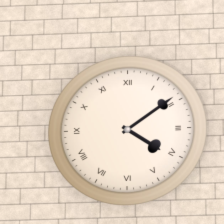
4:09
